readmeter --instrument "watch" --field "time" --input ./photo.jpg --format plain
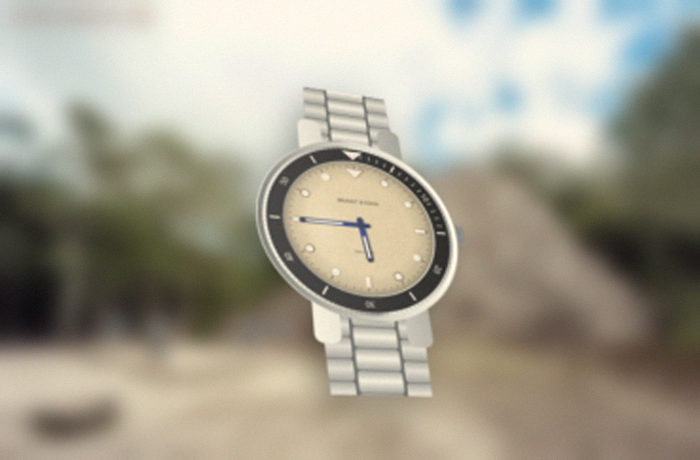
5:45
